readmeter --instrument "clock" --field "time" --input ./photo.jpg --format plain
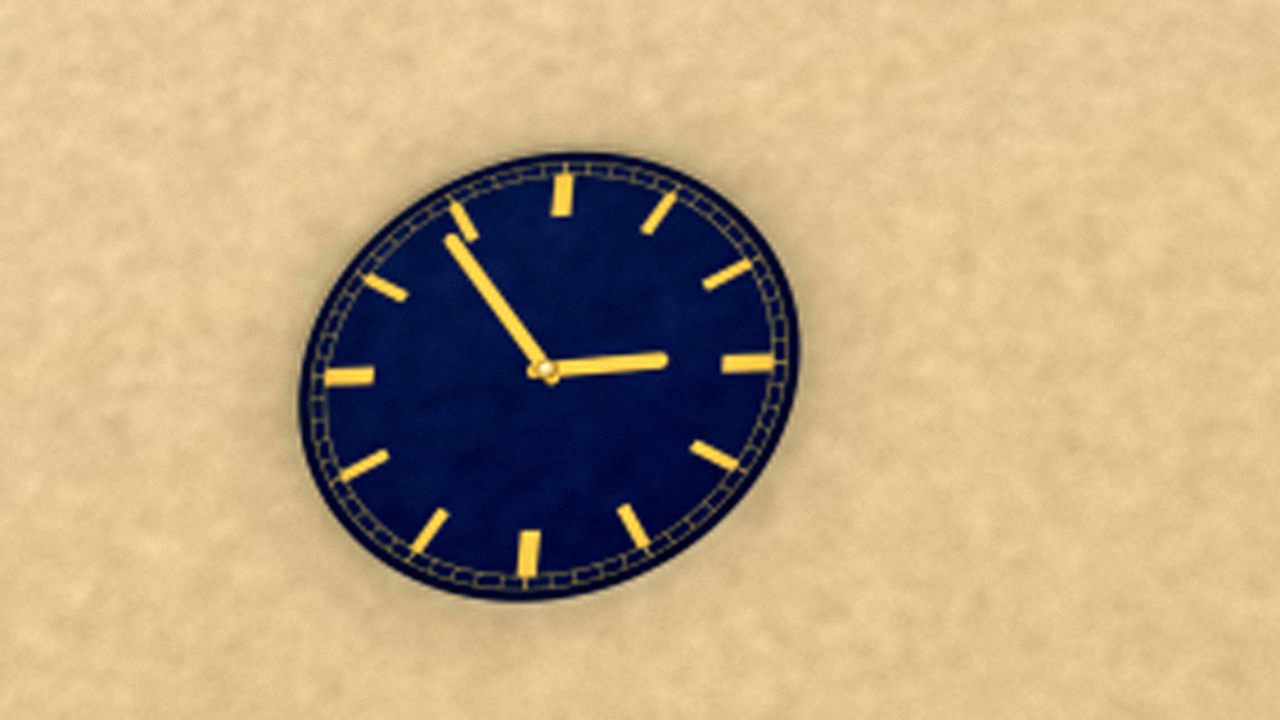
2:54
